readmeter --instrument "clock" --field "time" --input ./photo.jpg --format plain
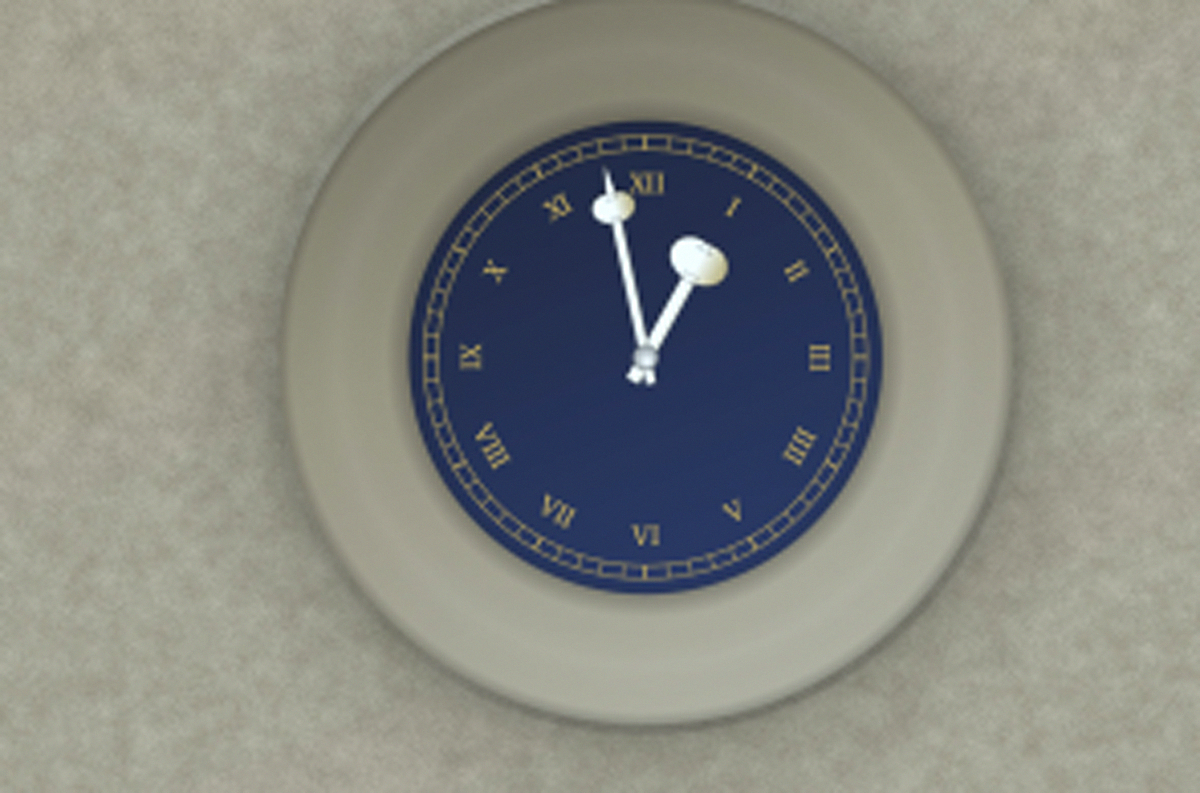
12:58
